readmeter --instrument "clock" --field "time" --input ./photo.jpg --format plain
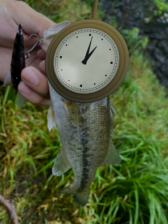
1:01
